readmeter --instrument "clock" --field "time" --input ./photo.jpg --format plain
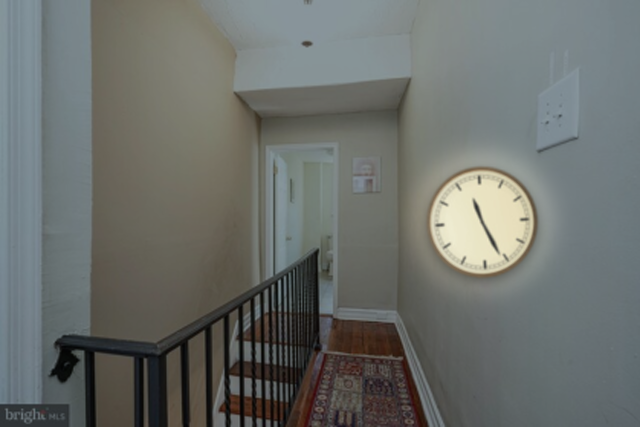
11:26
